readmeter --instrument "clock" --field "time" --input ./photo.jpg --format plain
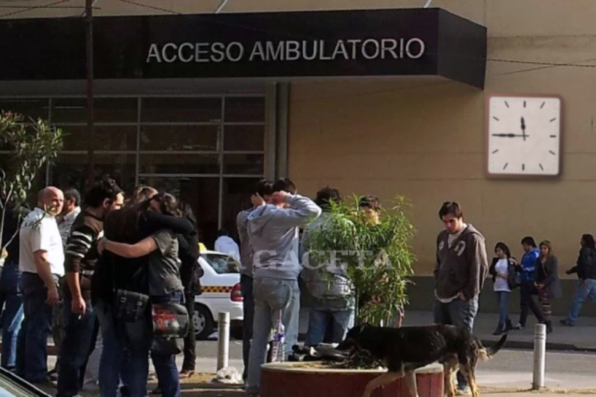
11:45
